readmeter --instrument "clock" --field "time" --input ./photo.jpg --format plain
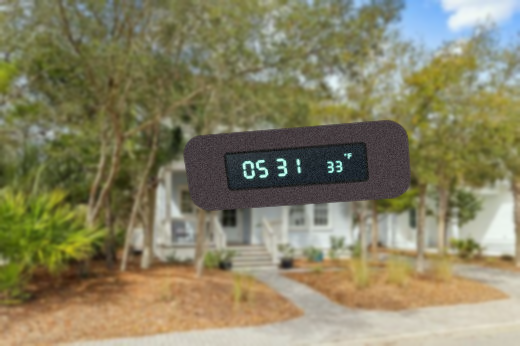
5:31
